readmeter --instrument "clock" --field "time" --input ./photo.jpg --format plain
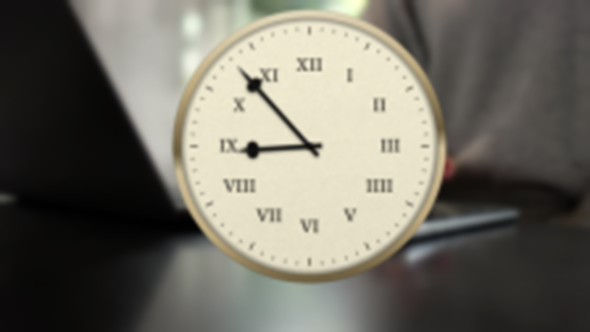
8:53
